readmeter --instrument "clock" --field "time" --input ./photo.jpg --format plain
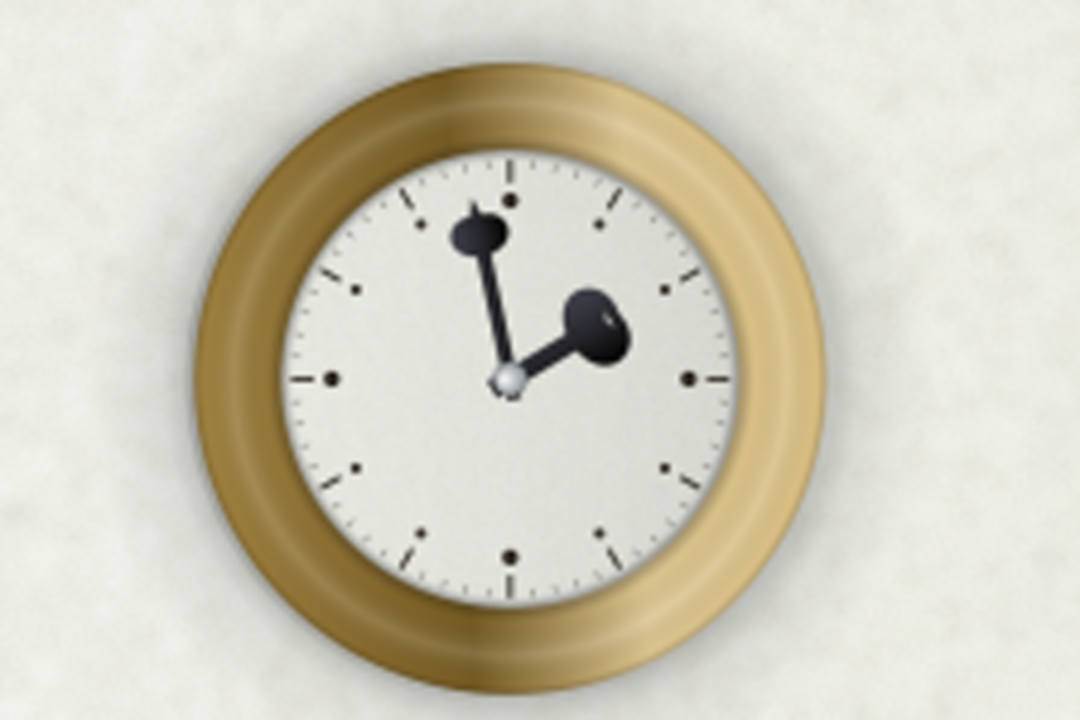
1:58
